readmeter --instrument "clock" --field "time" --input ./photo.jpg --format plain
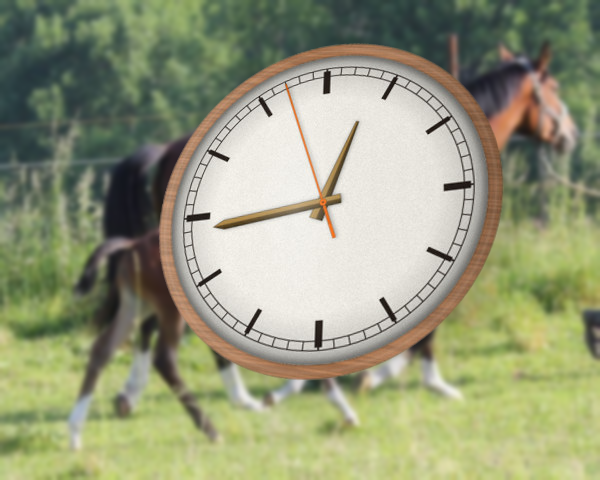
12:43:57
